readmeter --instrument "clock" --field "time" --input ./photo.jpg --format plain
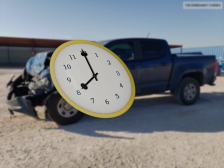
8:00
